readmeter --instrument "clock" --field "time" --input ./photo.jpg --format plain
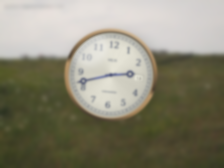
2:42
